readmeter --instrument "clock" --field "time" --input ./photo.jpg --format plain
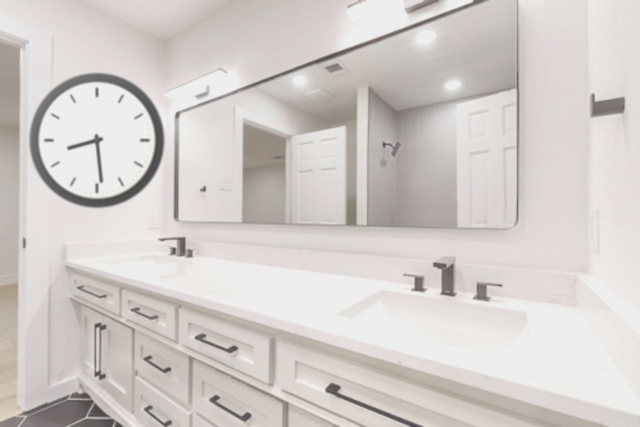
8:29
